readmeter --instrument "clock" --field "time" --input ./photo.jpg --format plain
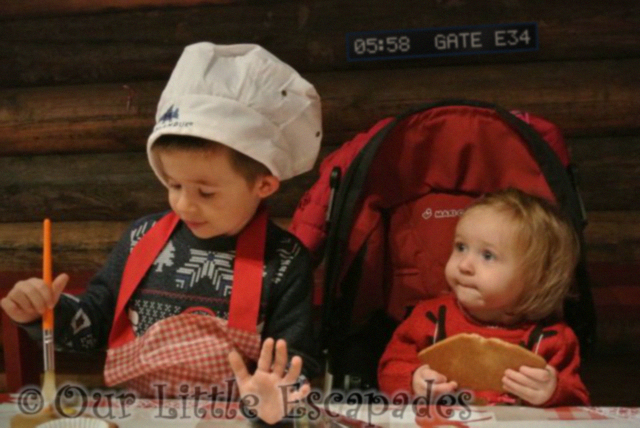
5:58
